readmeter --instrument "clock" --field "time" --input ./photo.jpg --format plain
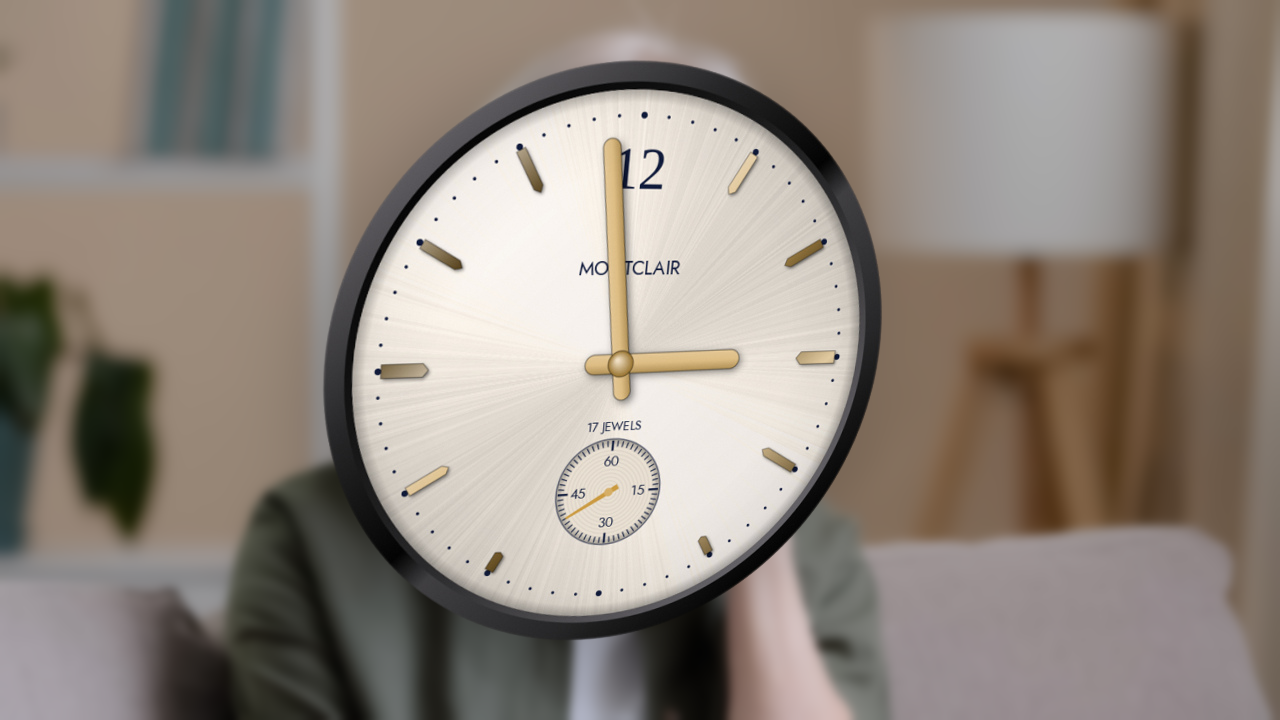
2:58:40
